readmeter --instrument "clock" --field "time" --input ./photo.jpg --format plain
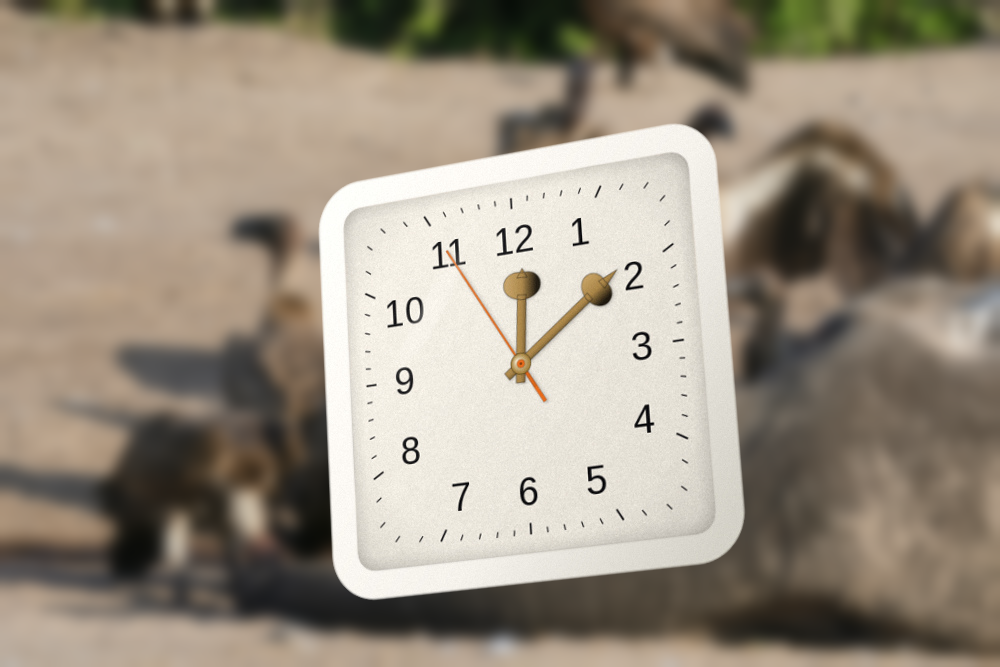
12:08:55
